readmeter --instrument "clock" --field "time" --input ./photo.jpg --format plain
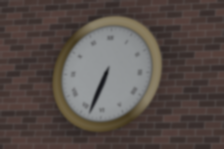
6:33
